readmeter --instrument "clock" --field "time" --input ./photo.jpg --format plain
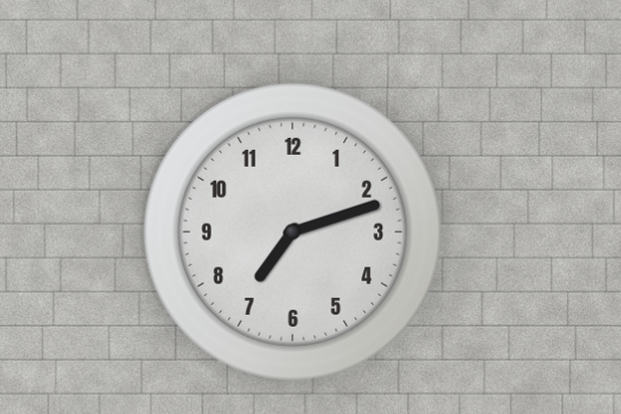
7:12
